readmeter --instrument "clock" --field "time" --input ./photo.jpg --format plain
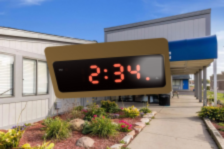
2:34
